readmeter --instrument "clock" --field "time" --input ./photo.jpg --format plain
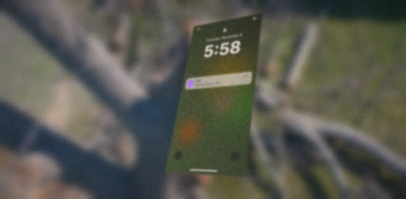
5:58
